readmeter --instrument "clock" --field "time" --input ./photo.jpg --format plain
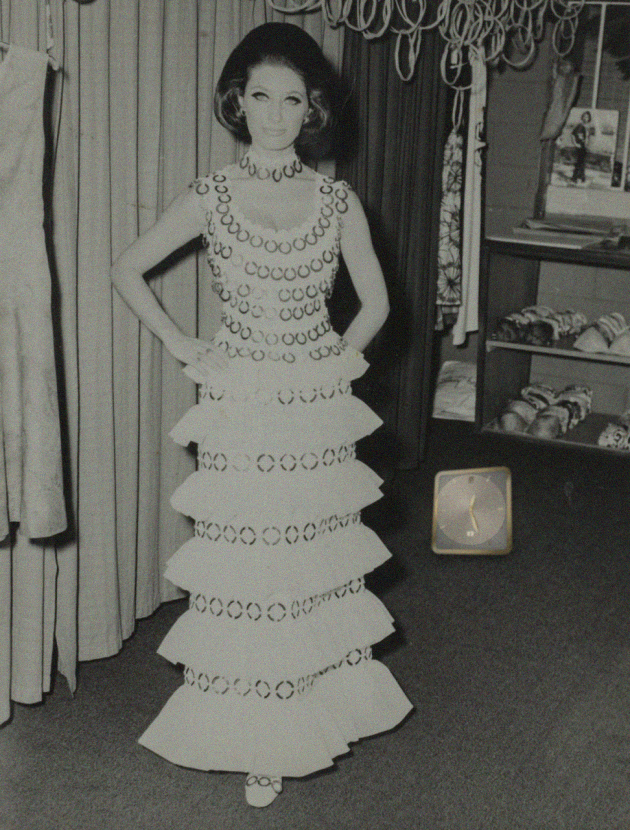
12:27
